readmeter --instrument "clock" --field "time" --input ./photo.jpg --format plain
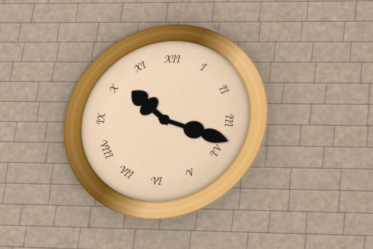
10:18
